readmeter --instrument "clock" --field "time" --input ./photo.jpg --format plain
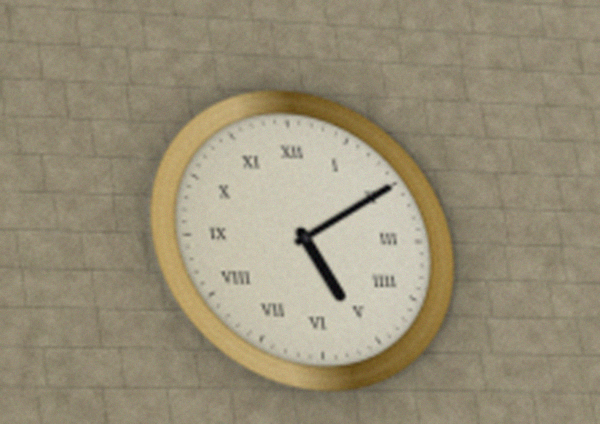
5:10
